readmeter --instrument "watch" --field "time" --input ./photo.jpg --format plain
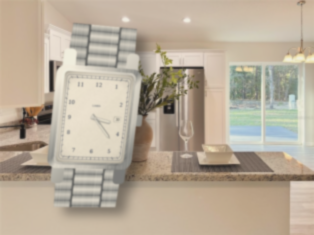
3:23
